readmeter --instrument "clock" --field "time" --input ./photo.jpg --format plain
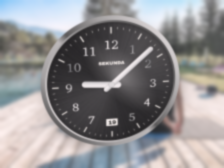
9:08
